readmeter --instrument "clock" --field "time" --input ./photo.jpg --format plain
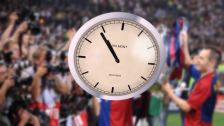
10:54
